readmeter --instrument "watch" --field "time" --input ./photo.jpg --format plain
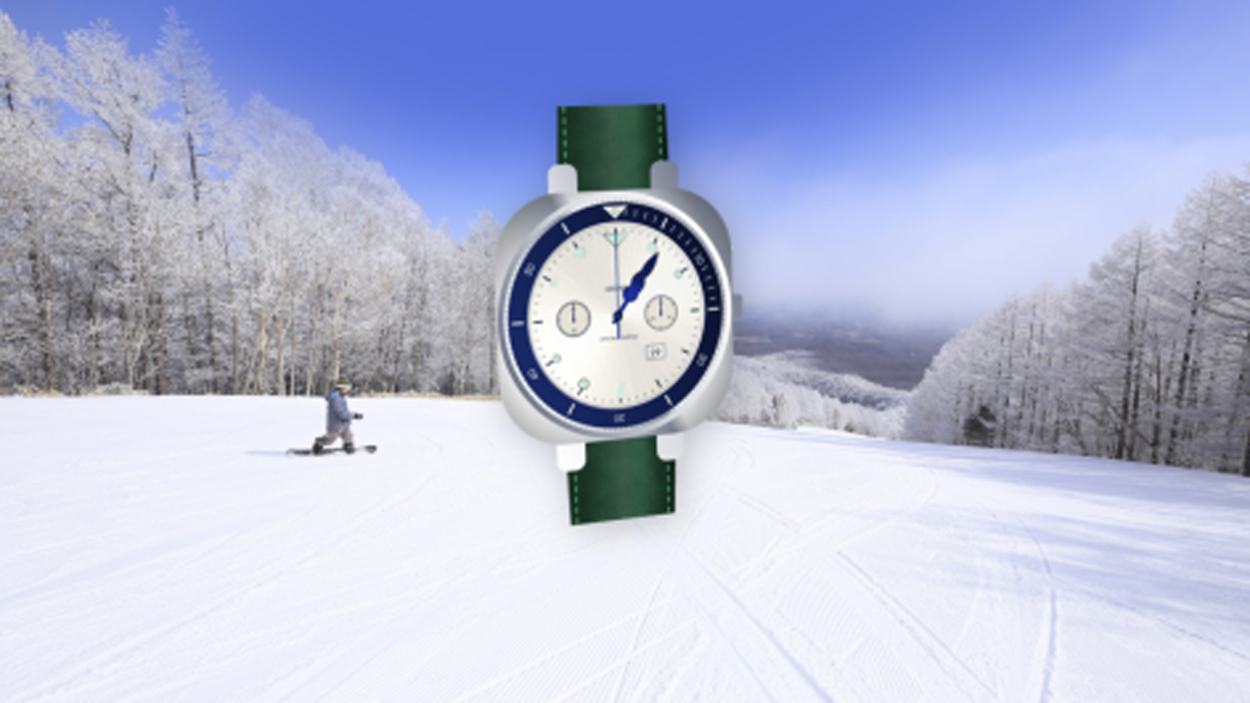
1:06
